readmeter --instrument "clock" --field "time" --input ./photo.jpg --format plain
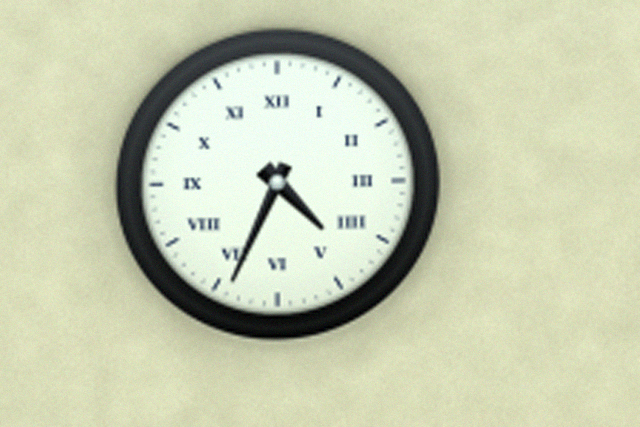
4:34
